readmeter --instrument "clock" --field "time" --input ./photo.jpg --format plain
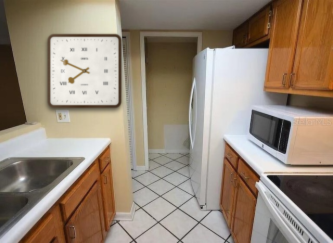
7:49
